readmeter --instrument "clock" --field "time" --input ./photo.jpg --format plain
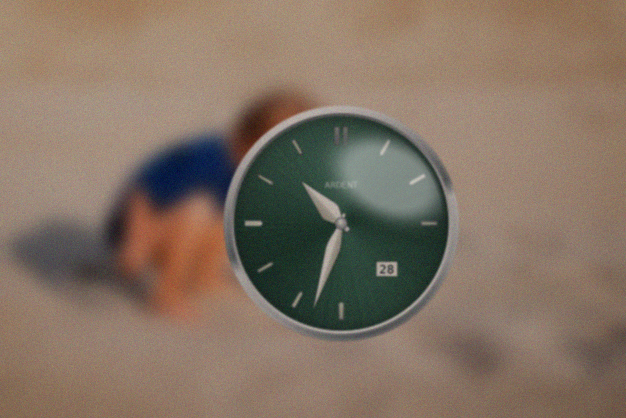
10:33
